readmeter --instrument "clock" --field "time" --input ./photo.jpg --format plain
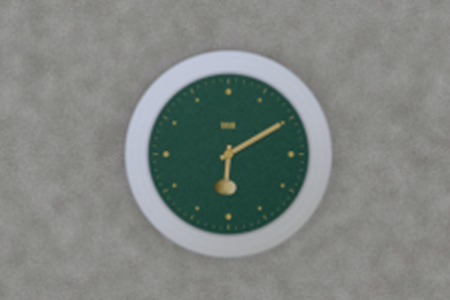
6:10
